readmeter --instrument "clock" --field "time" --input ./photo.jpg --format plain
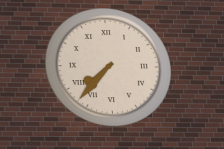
7:37
